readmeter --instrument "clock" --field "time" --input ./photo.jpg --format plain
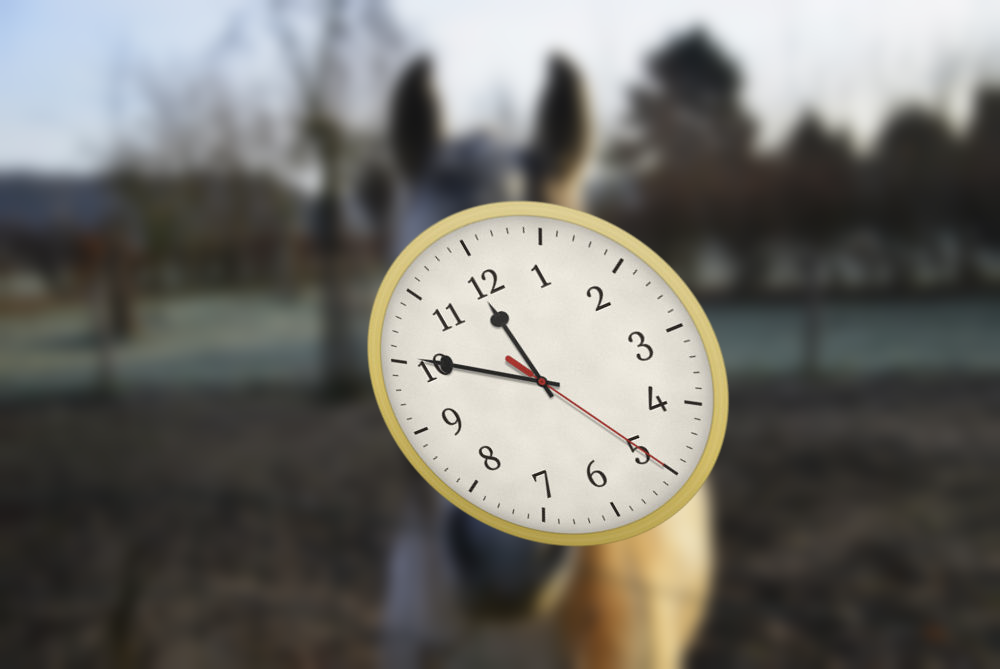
11:50:25
